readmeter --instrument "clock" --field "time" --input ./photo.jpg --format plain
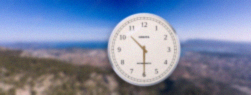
10:30
